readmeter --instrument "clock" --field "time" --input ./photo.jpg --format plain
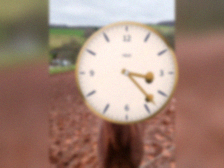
3:23
